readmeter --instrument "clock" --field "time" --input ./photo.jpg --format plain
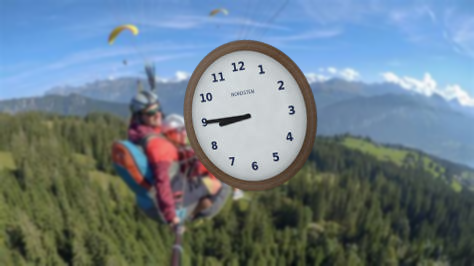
8:45
